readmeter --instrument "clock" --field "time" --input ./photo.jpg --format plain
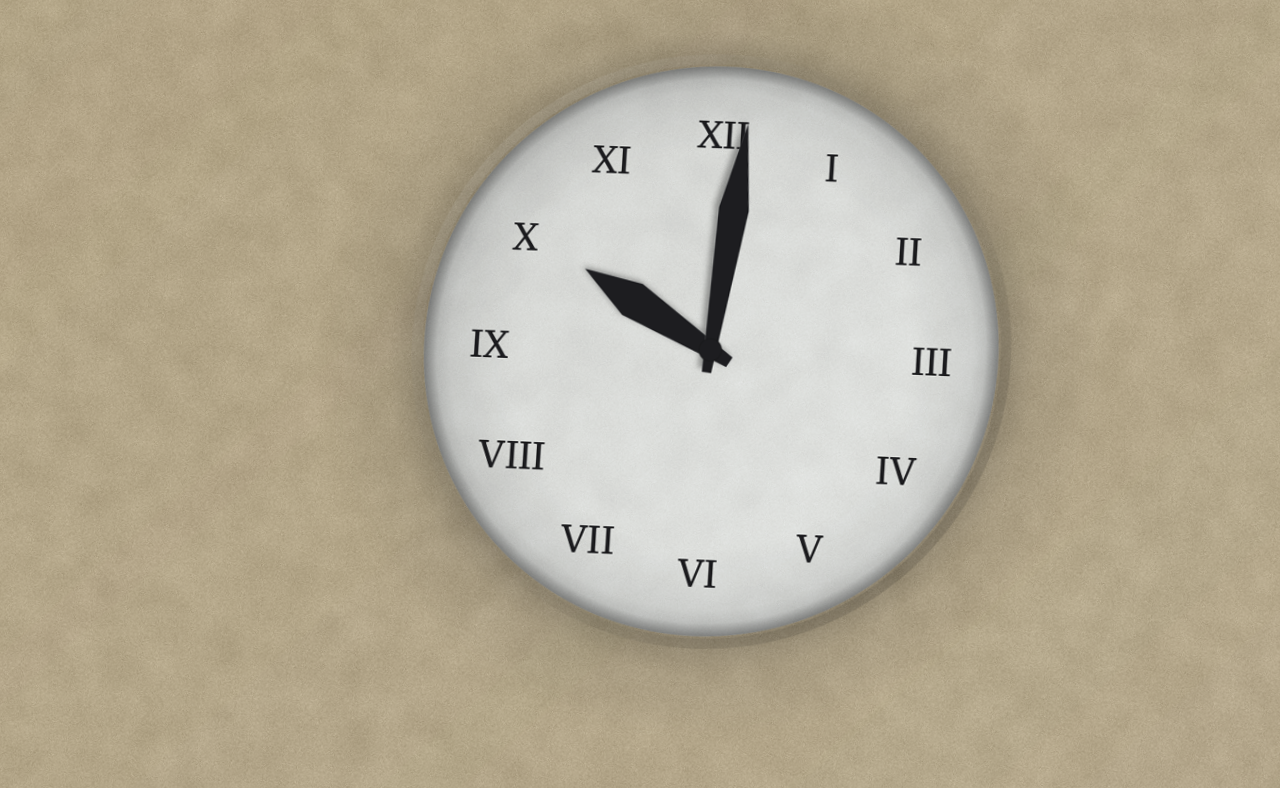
10:01
